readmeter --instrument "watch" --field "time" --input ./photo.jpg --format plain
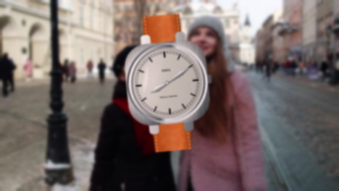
8:10
